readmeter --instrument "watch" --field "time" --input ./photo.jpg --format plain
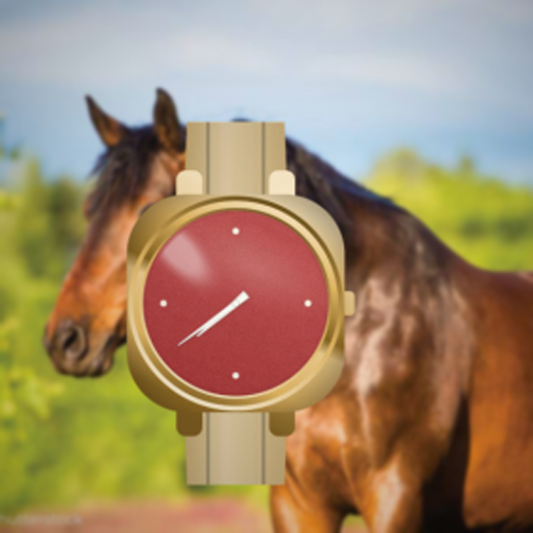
7:39
